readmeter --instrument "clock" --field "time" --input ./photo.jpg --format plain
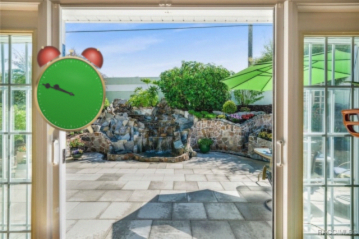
9:48
